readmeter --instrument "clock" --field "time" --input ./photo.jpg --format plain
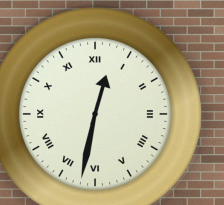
12:32
